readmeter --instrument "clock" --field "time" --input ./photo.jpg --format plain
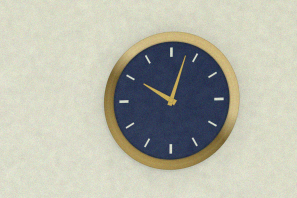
10:03
